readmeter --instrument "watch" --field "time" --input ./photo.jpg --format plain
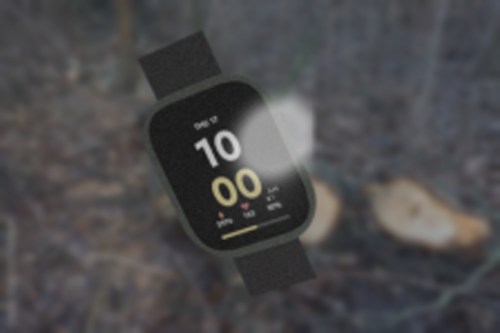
10:00
